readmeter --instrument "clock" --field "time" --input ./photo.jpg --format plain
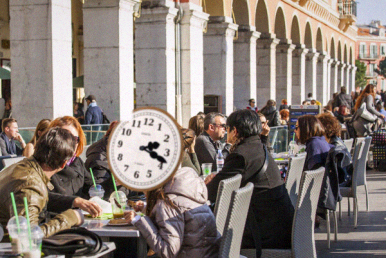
2:18
